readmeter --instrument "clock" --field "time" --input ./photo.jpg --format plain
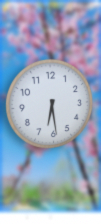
6:29
